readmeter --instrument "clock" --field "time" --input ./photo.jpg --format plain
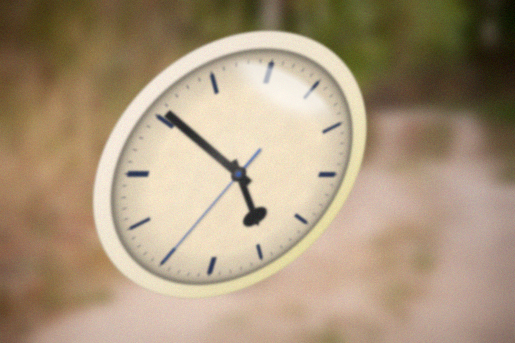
4:50:35
